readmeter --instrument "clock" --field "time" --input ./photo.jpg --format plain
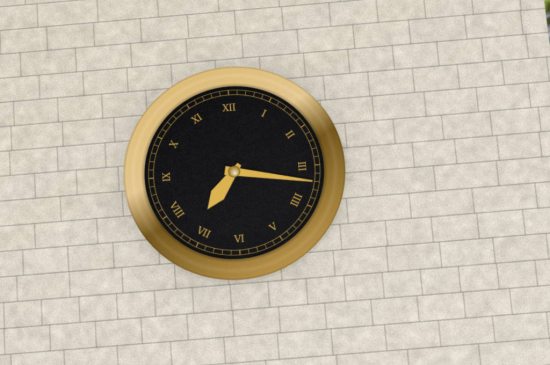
7:17
